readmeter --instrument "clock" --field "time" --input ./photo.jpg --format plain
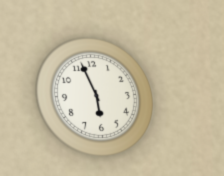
5:57
